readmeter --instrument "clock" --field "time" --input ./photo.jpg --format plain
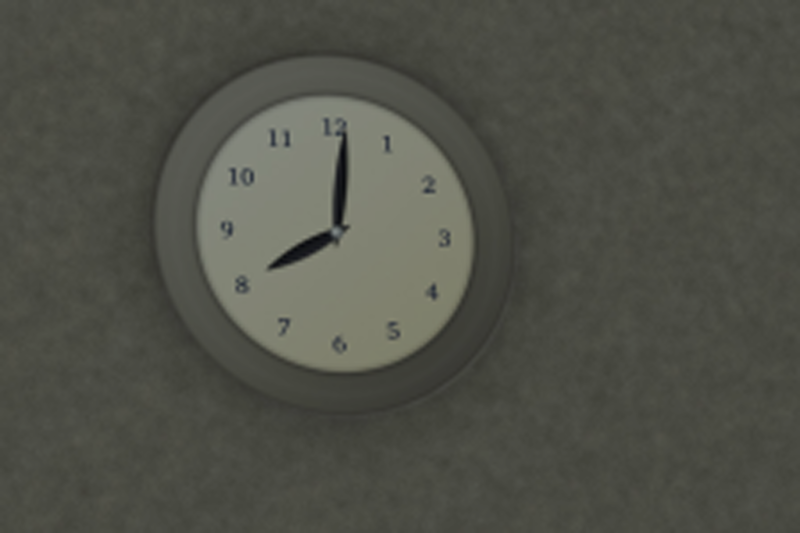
8:01
